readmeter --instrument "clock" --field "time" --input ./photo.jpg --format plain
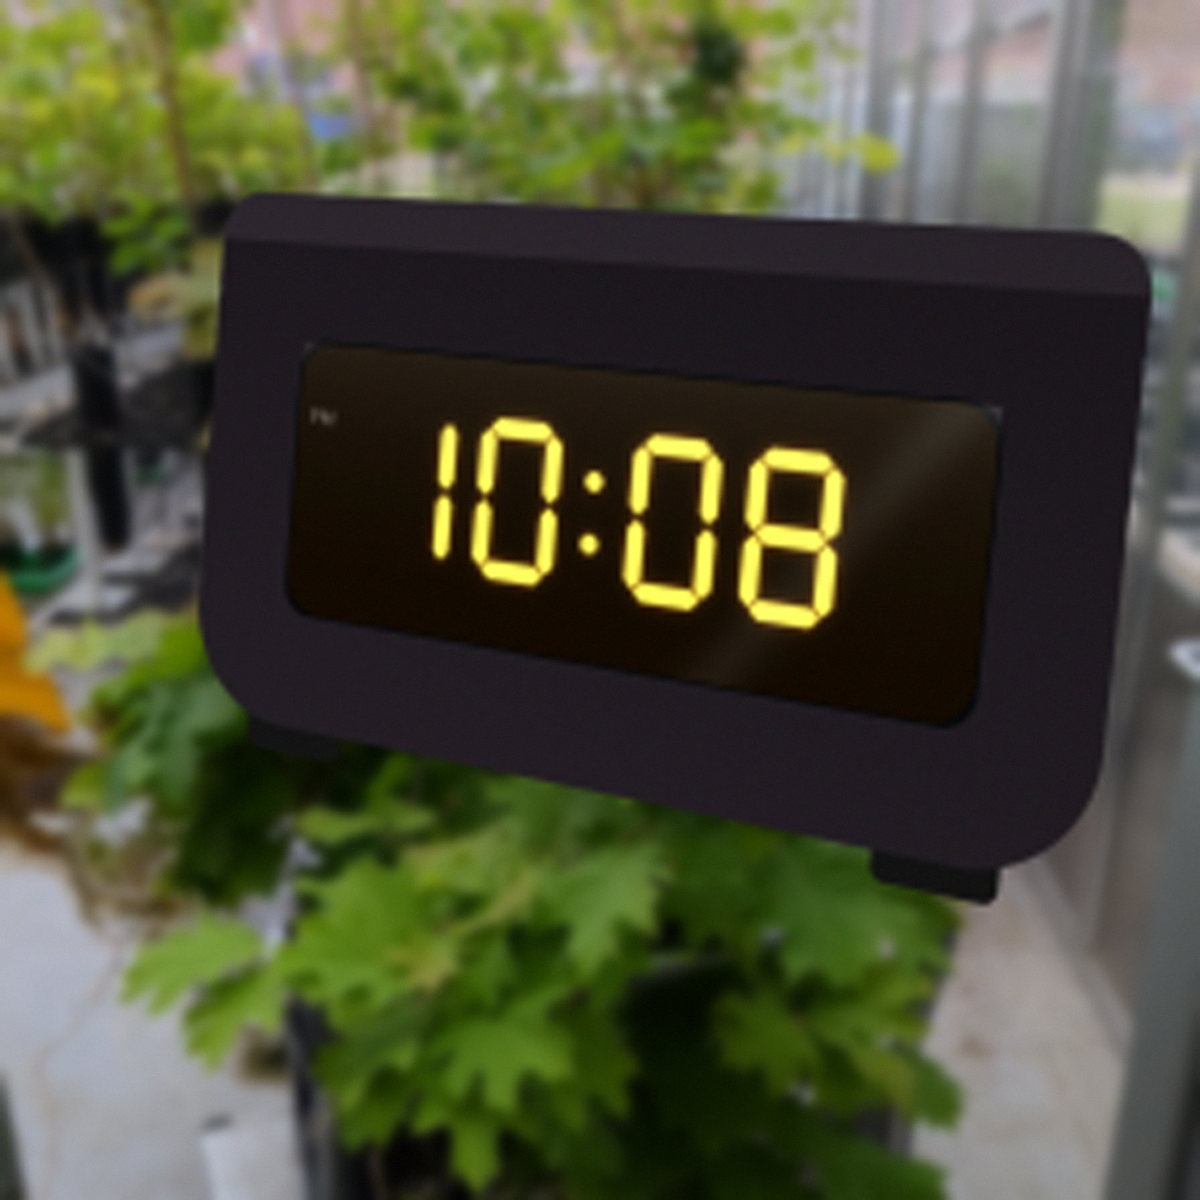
10:08
